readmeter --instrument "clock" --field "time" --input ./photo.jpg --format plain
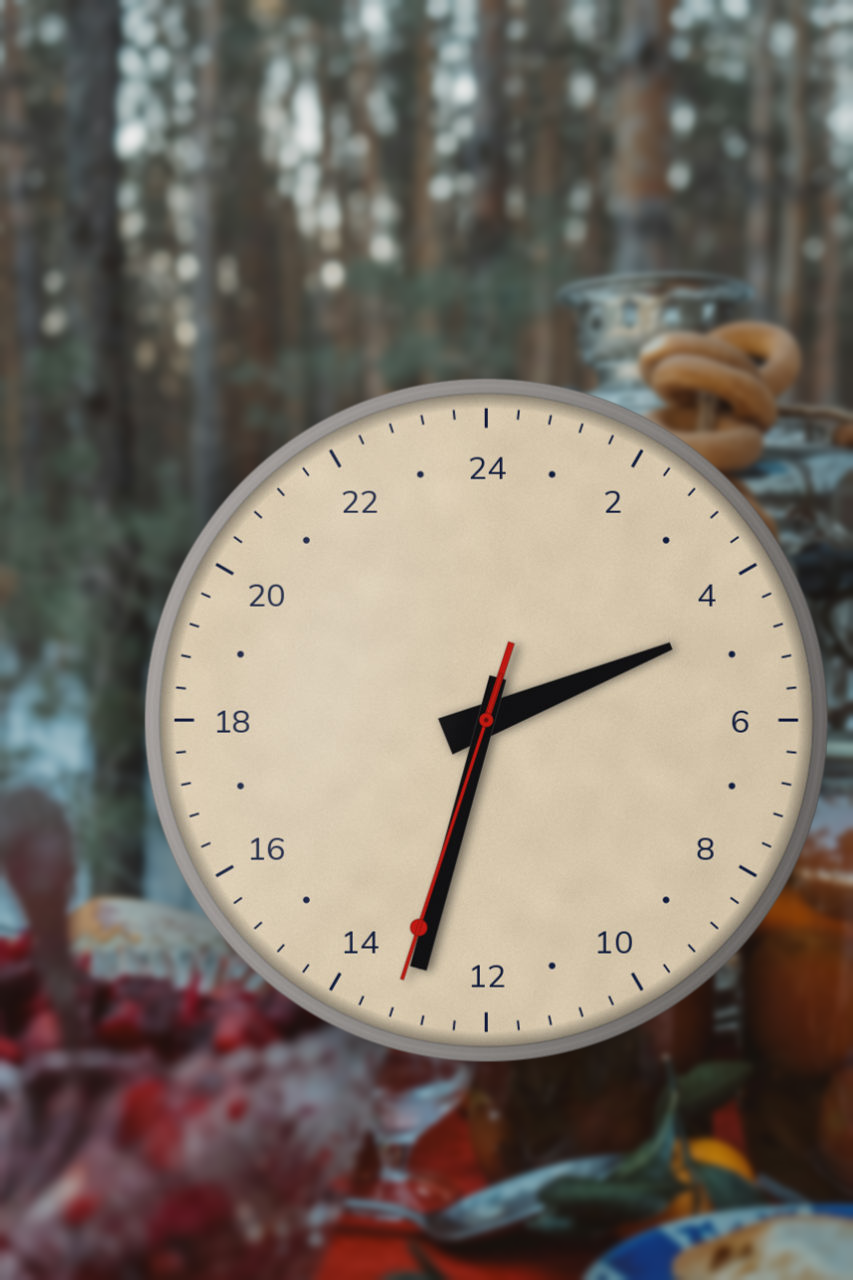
4:32:33
